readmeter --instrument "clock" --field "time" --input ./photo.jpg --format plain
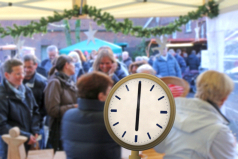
6:00
